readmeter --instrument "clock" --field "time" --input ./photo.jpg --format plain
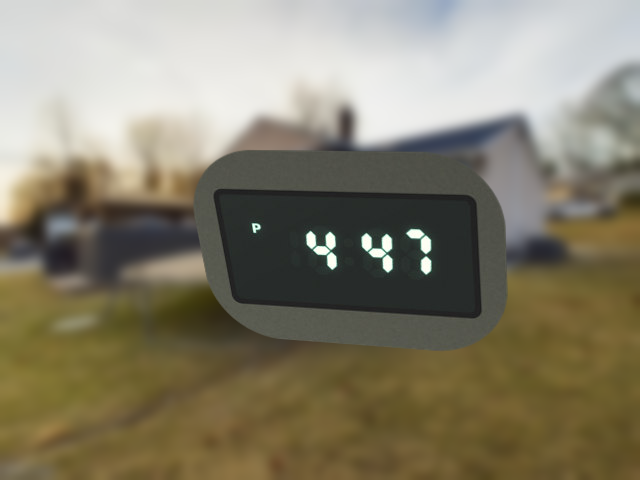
4:47
